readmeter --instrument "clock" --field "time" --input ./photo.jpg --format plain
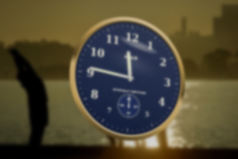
11:46
